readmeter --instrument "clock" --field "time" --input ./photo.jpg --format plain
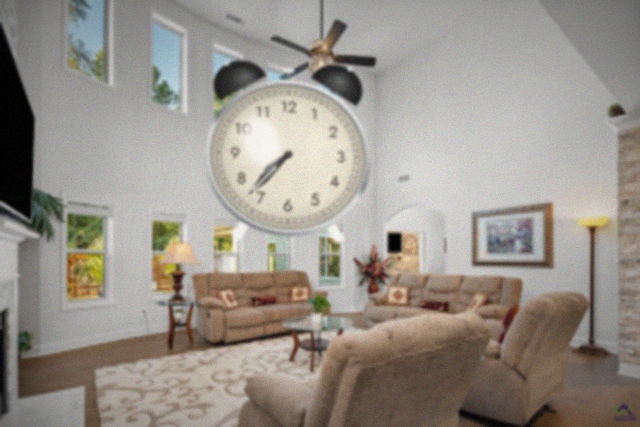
7:37
